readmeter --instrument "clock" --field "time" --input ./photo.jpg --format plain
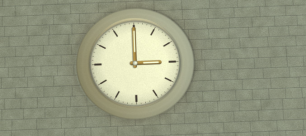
3:00
